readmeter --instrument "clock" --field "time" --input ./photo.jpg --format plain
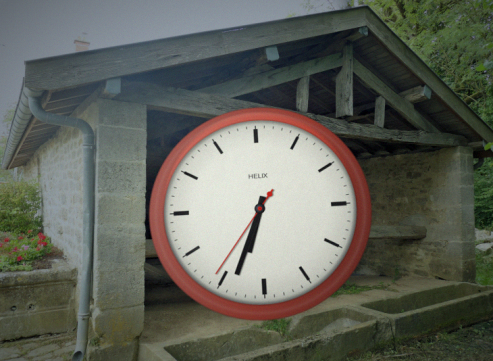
6:33:36
